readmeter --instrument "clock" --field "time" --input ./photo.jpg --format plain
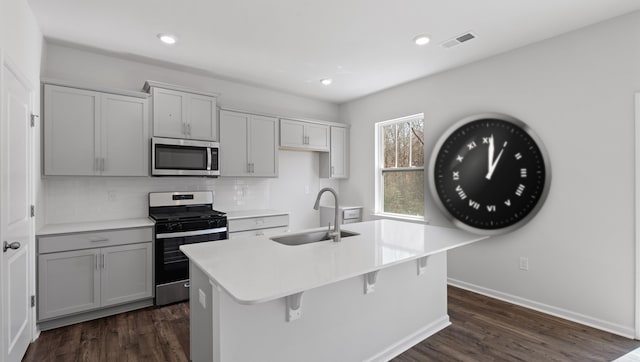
1:01
